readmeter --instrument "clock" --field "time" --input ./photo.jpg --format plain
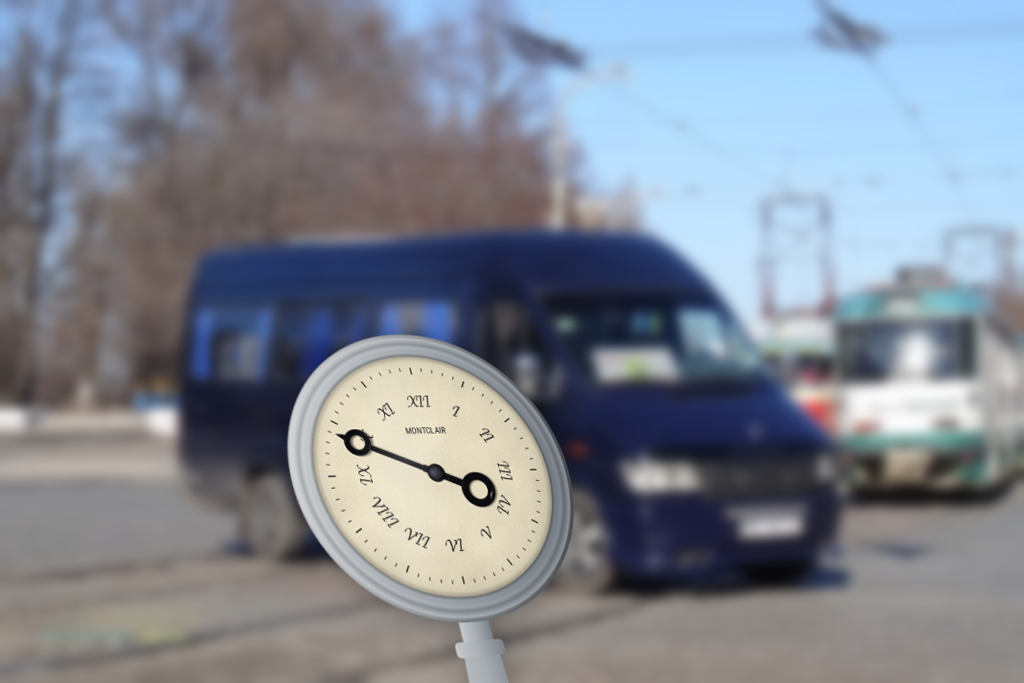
3:49
